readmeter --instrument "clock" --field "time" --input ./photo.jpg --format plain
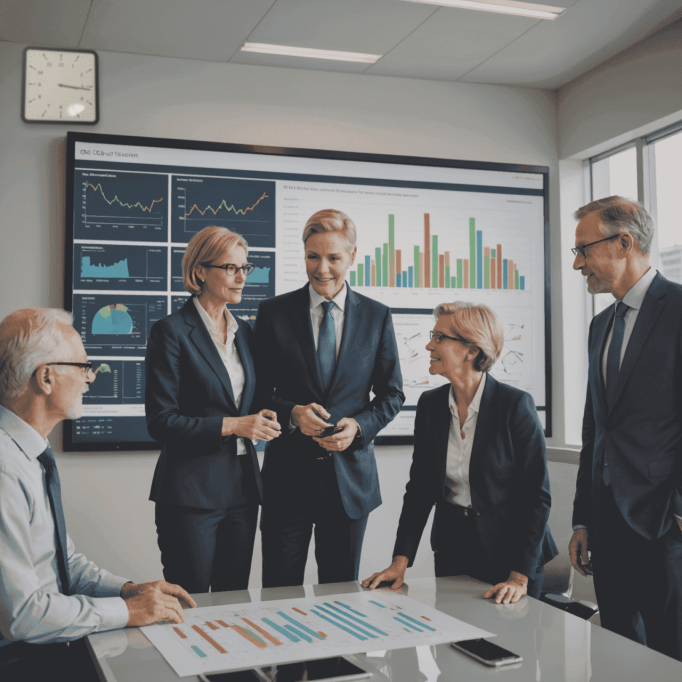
3:16
